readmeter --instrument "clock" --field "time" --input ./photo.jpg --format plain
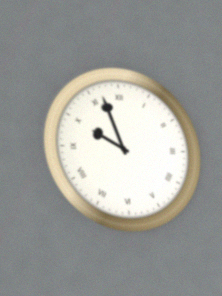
9:57
